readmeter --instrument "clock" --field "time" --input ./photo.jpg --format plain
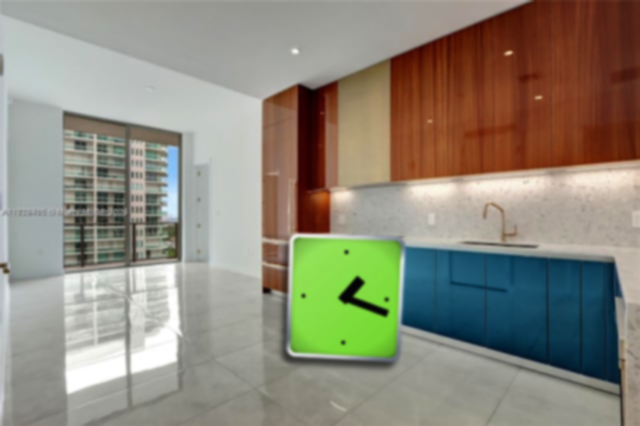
1:18
